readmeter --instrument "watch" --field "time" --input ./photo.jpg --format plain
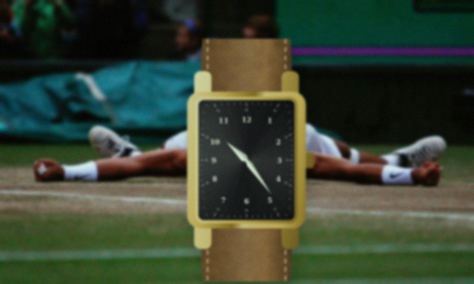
10:24
